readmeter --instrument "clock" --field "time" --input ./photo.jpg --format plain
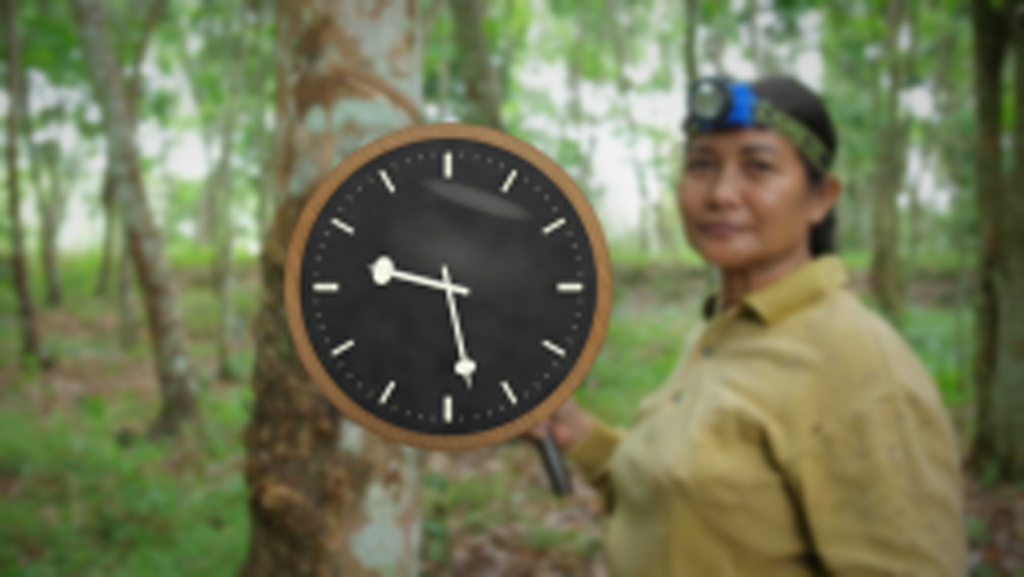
9:28
